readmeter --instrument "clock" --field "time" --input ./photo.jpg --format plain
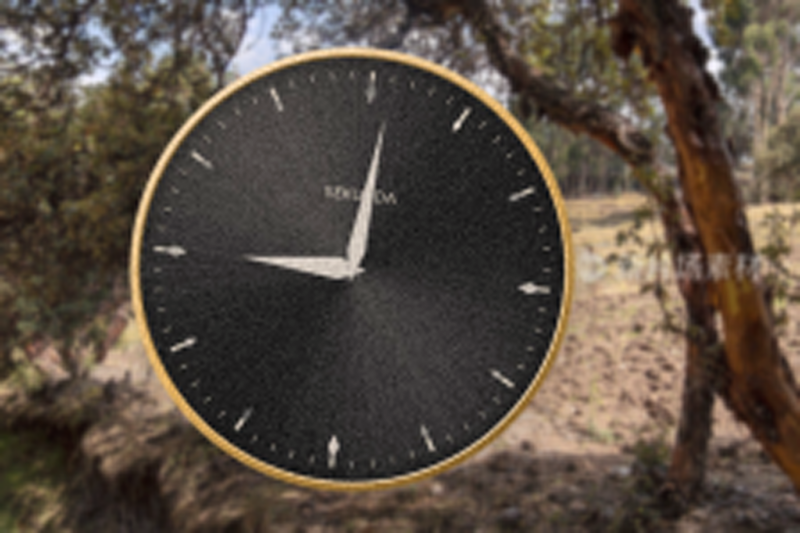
9:01
